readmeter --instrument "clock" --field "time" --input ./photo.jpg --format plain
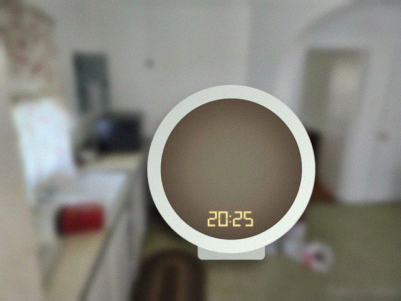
20:25
